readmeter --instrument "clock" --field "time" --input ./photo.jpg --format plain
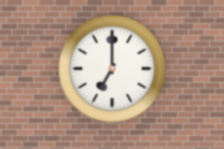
7:00
